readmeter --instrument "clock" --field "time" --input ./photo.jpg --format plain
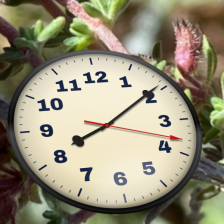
8:09:18
